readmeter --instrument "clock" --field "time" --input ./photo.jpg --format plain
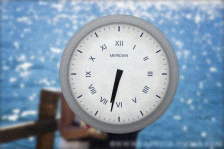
6:32
